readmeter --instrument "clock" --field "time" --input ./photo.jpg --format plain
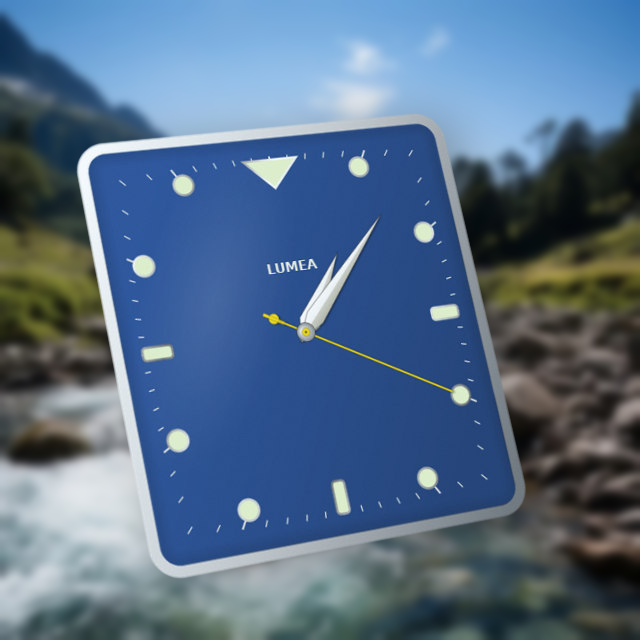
1:07:20
